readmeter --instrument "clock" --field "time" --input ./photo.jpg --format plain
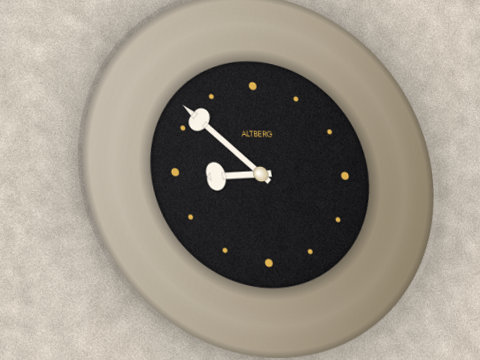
8:52
